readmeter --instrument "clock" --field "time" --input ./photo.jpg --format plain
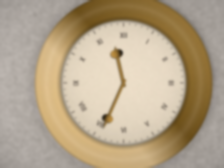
11:34
